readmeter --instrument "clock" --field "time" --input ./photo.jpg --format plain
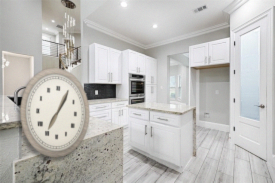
7:05
